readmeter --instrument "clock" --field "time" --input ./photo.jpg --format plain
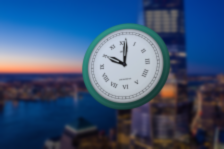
10:01
